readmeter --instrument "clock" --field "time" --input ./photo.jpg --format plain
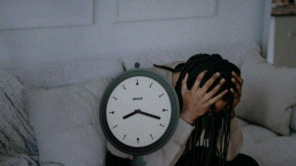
8:18
